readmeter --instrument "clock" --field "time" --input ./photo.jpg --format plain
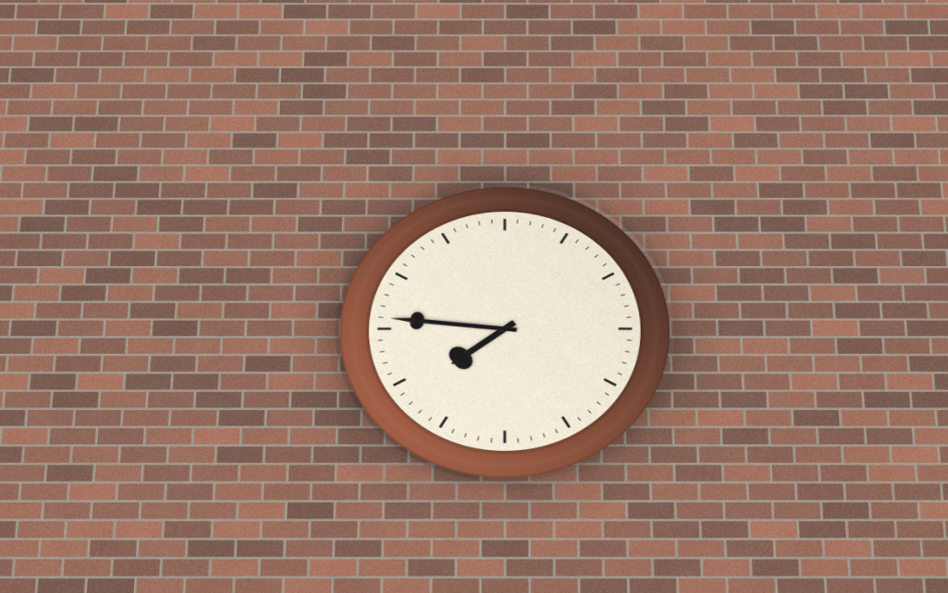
7:46
